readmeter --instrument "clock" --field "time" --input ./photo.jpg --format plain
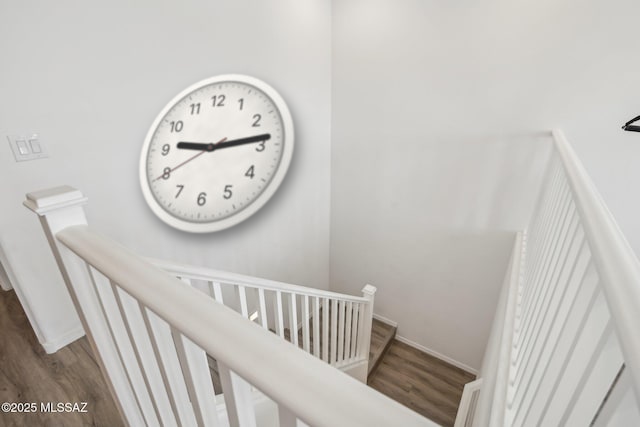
9:13:40
